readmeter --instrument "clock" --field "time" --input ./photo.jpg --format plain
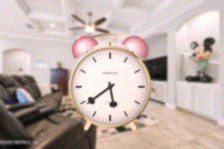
5:39
